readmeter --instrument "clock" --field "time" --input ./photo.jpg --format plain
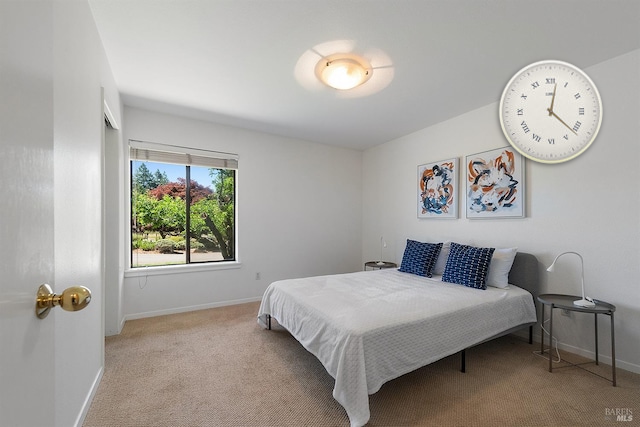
12:22
